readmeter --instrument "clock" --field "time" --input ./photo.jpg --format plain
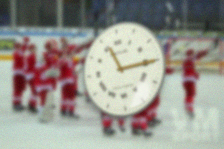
11:15
